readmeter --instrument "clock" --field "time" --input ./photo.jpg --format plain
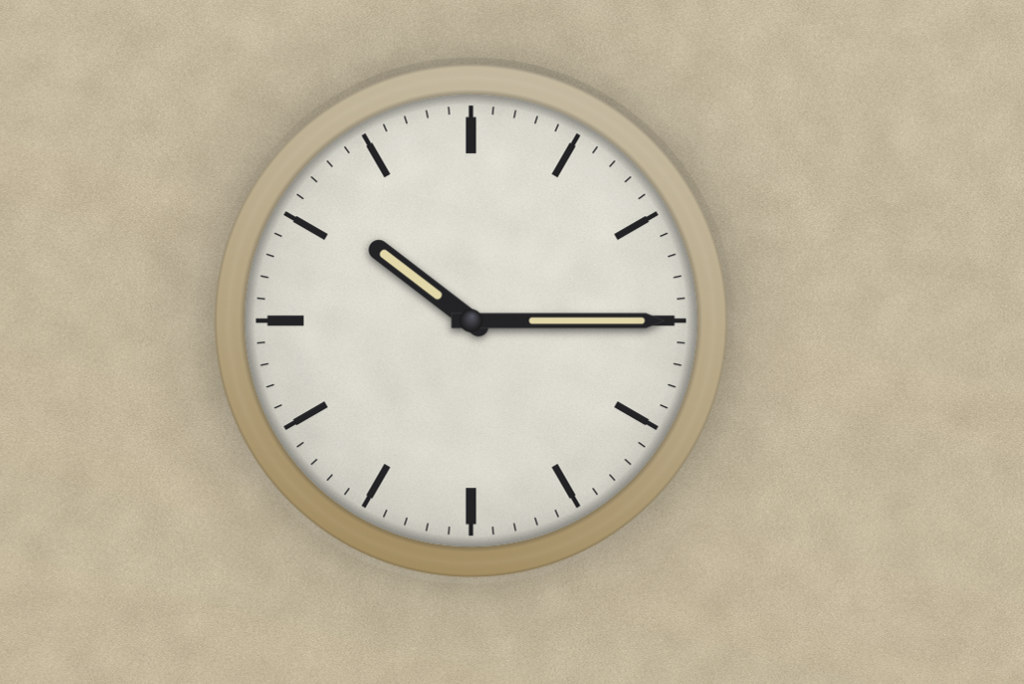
10:15
